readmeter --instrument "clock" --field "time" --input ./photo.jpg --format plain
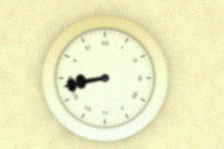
8:43
